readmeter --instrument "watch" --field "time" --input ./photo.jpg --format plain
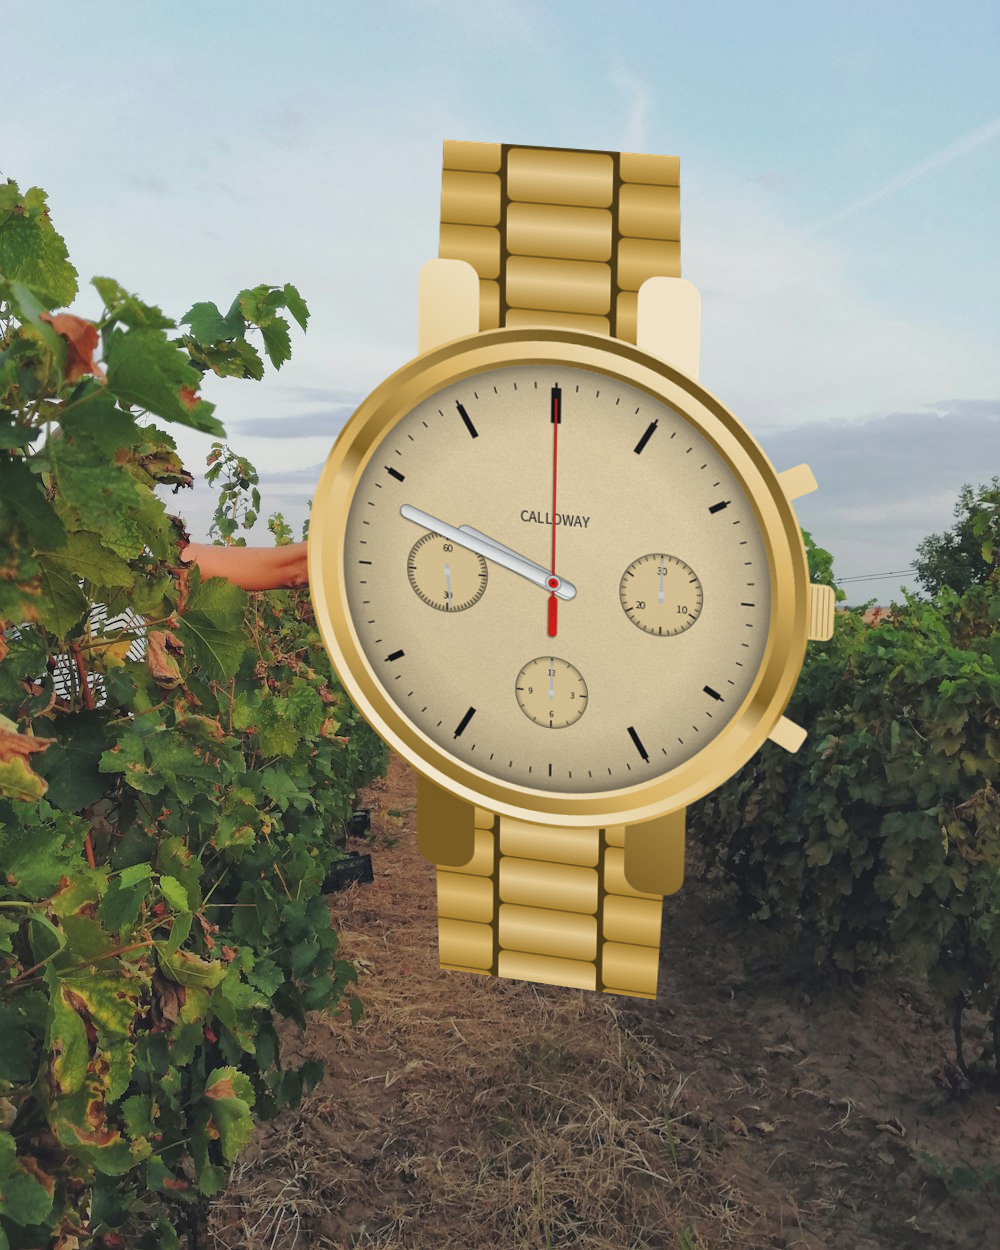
9:48:29
